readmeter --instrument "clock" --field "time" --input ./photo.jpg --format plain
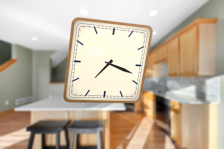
7:18
